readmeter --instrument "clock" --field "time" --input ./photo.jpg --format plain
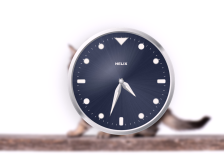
4:33
